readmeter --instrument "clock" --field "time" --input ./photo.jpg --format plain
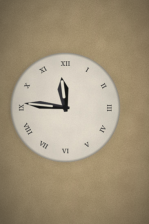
11:46
